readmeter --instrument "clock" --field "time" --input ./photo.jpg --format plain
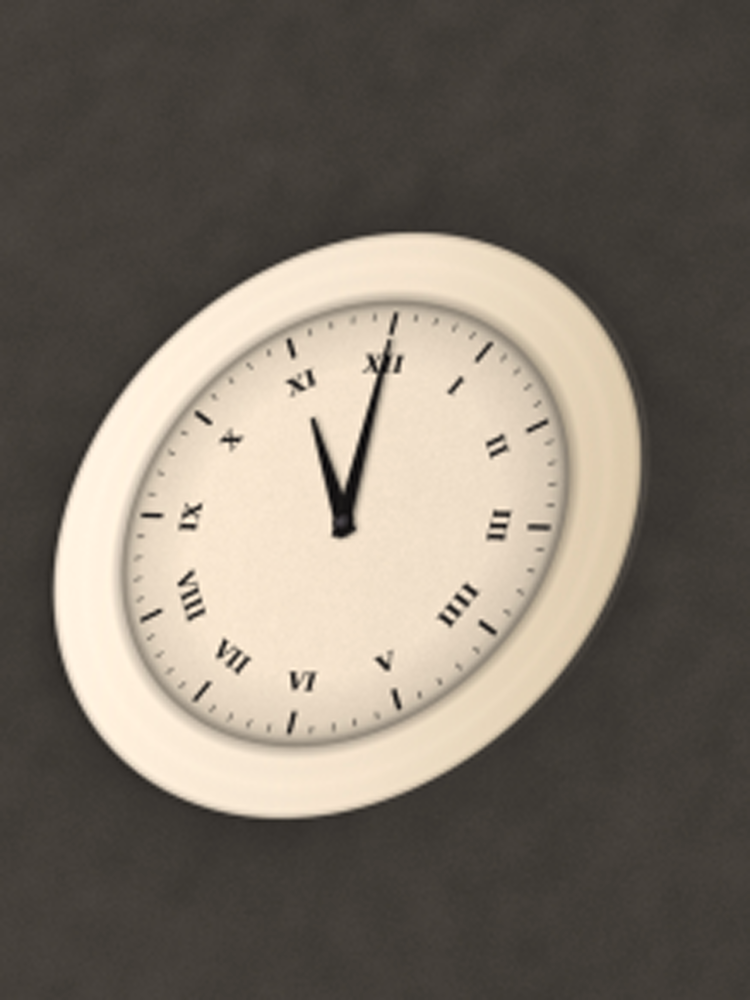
11:00
